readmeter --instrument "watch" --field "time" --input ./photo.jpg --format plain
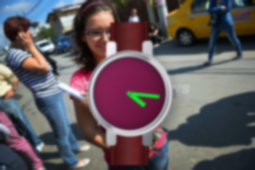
4:16
